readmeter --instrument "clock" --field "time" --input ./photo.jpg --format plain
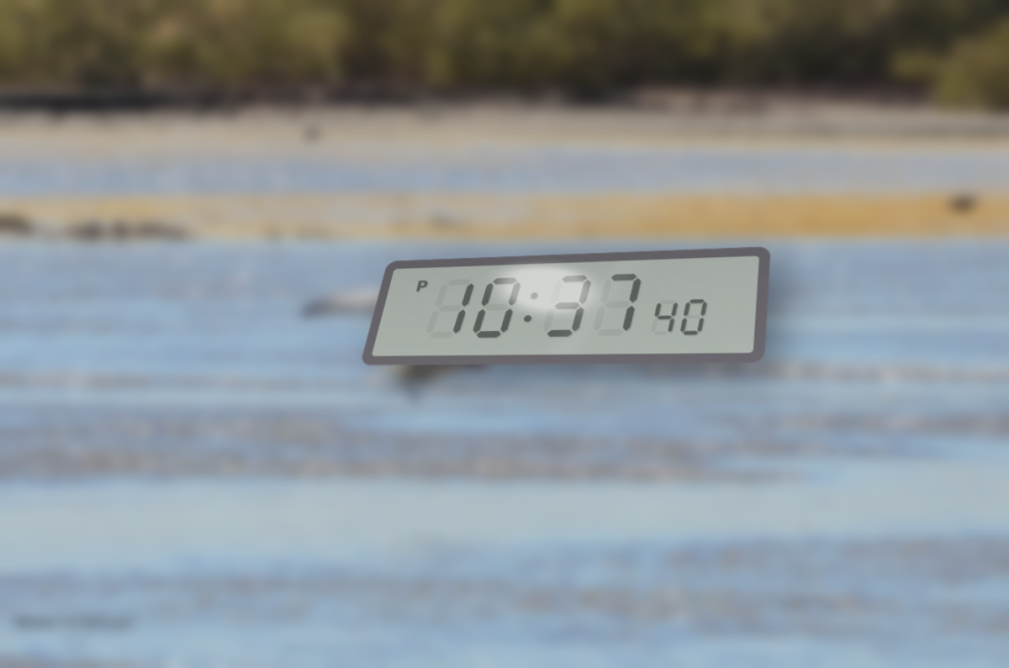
10:37:40
